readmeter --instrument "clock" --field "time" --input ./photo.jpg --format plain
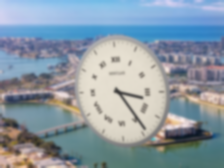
3:24
